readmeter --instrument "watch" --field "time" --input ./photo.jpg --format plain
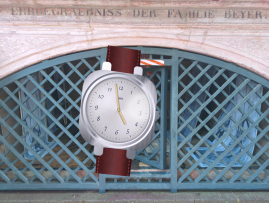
4:58
